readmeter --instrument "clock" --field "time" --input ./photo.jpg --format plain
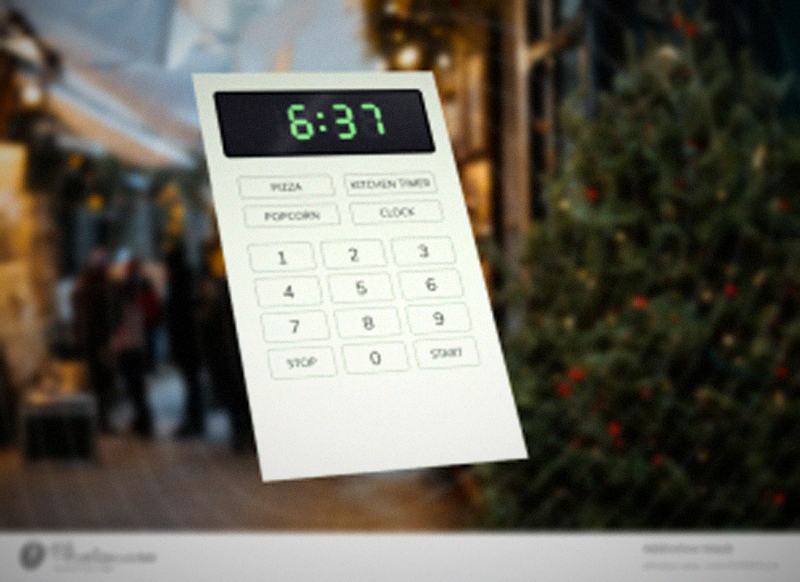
6:37
